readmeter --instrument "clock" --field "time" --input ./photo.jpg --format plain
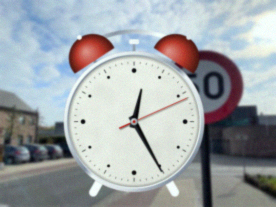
12:25:11
